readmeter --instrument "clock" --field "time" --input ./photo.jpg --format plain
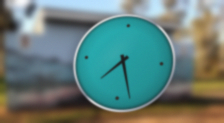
7:27
